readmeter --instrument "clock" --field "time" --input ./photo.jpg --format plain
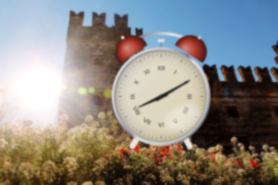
8:10
